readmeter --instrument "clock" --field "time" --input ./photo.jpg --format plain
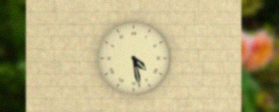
4:28
